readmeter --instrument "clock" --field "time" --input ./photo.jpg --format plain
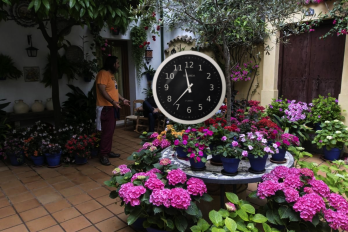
11:37
